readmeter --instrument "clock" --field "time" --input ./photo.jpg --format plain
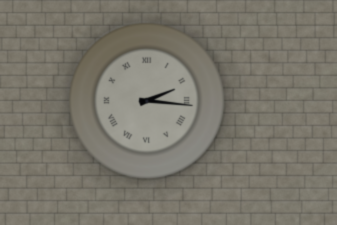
2:16
